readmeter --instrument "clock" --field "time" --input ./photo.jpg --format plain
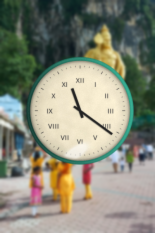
11:21
